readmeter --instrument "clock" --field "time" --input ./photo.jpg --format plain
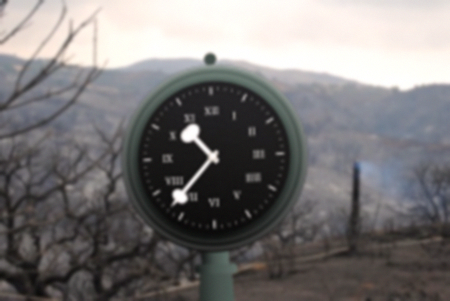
10:37
